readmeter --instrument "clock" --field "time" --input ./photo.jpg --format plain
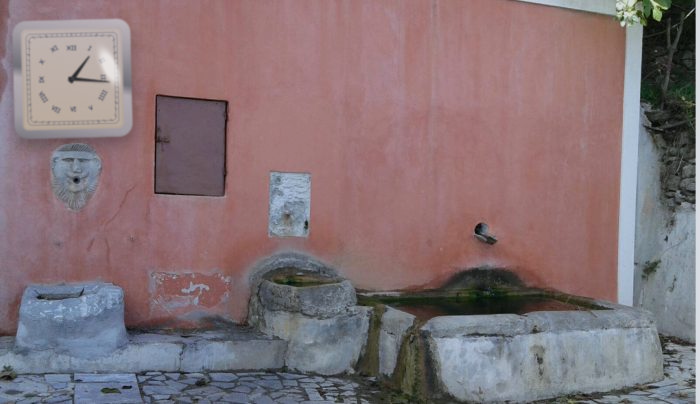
1:16
